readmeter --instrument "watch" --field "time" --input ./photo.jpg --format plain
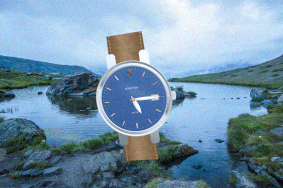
5:15
